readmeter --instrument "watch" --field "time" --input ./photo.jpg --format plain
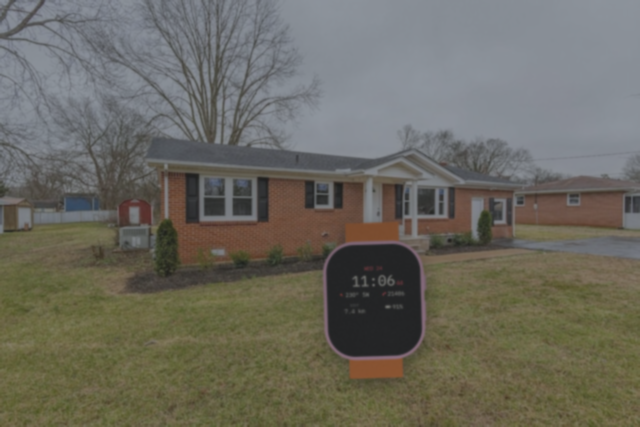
11:06
